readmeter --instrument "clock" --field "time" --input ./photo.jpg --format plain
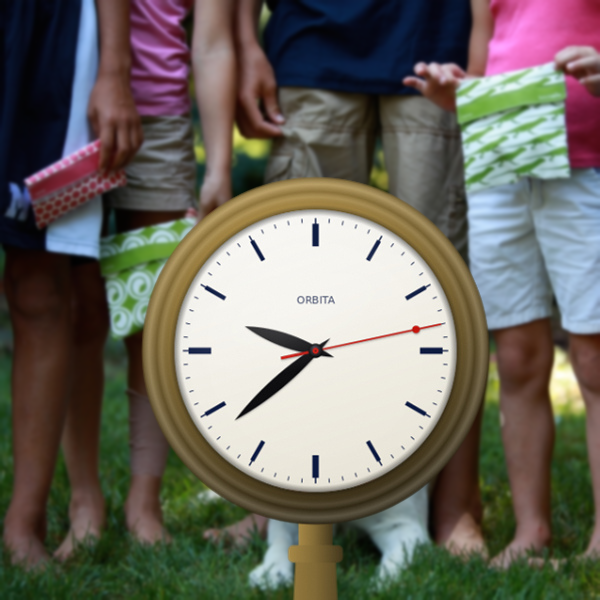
9:38:13
